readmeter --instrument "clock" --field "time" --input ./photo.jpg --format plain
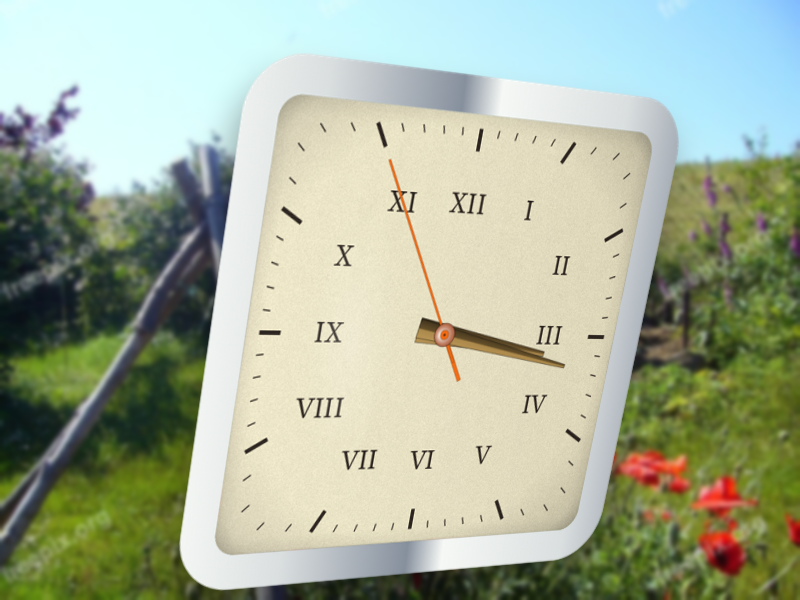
3:16:55
